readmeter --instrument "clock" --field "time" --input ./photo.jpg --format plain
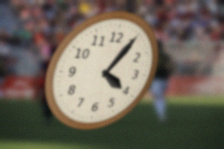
4:05
